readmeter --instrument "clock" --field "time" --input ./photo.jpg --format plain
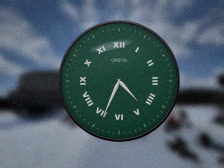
4:34
